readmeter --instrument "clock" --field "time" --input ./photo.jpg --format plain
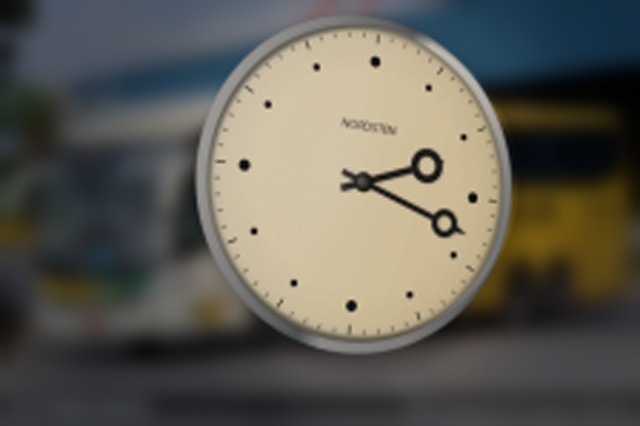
2:18
